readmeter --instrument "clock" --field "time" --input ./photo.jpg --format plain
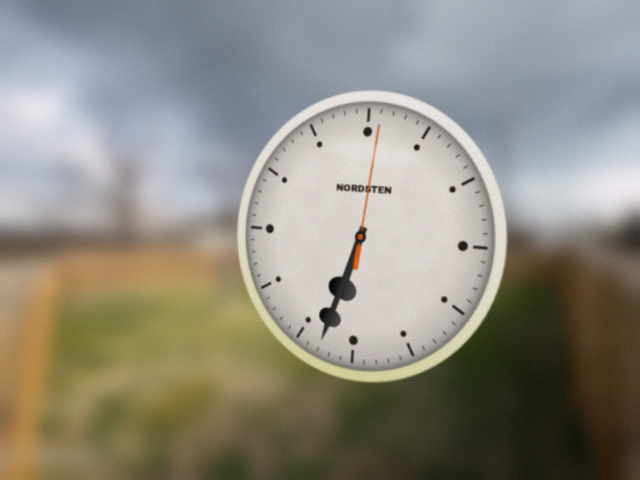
6:33:01
